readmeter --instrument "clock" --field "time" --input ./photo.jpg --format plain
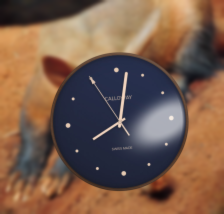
8:01:55
